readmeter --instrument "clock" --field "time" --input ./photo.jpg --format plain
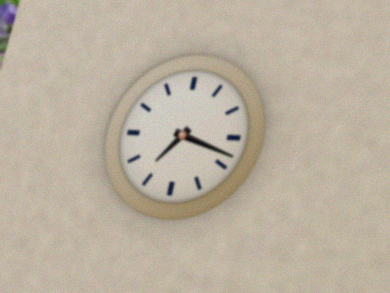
7:18
